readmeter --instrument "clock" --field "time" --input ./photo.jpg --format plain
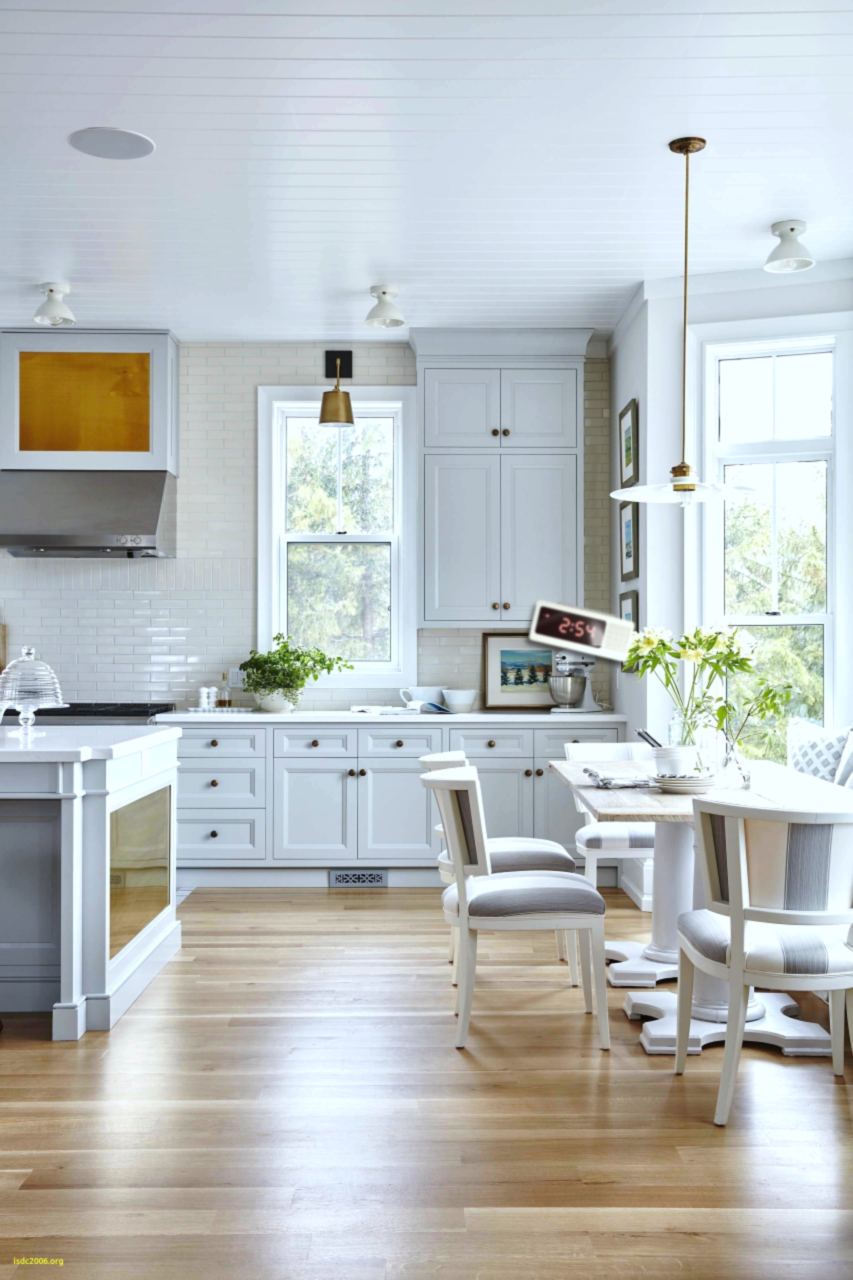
2:54
